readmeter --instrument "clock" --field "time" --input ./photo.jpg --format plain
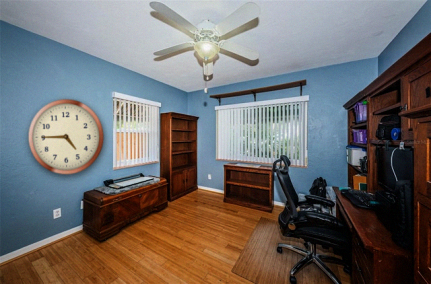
4:45
